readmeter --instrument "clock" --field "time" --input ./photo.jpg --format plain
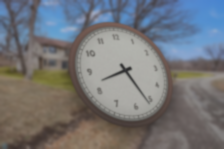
8:26
